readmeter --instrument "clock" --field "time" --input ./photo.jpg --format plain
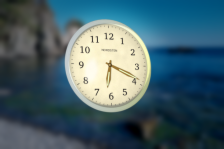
6:19
